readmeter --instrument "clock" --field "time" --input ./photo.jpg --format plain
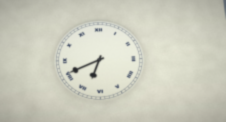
6:41
